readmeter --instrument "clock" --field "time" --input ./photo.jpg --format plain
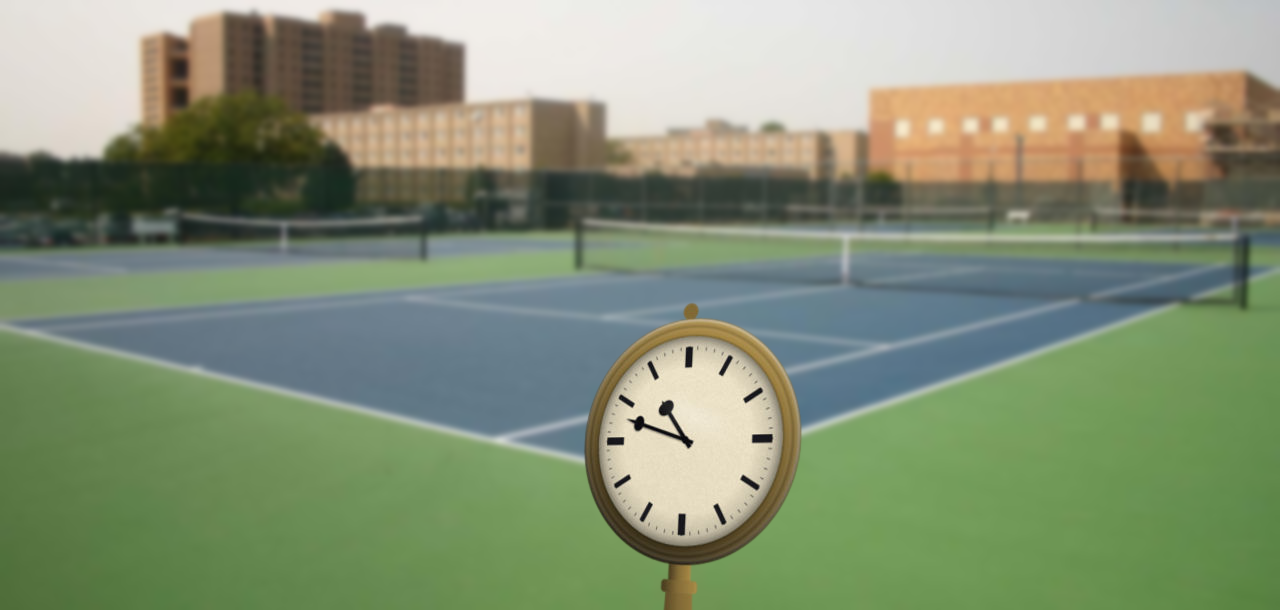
10:48
